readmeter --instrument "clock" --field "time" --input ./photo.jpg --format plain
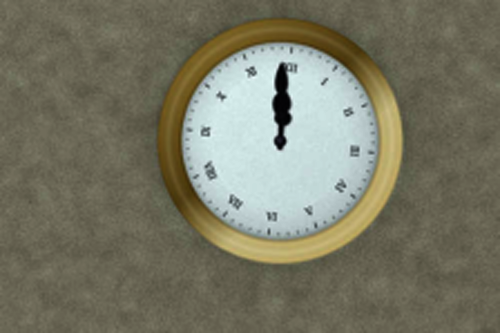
11:59
